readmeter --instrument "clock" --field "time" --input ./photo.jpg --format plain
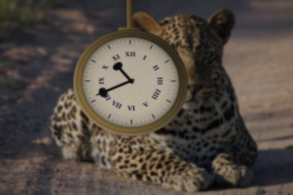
10:41
